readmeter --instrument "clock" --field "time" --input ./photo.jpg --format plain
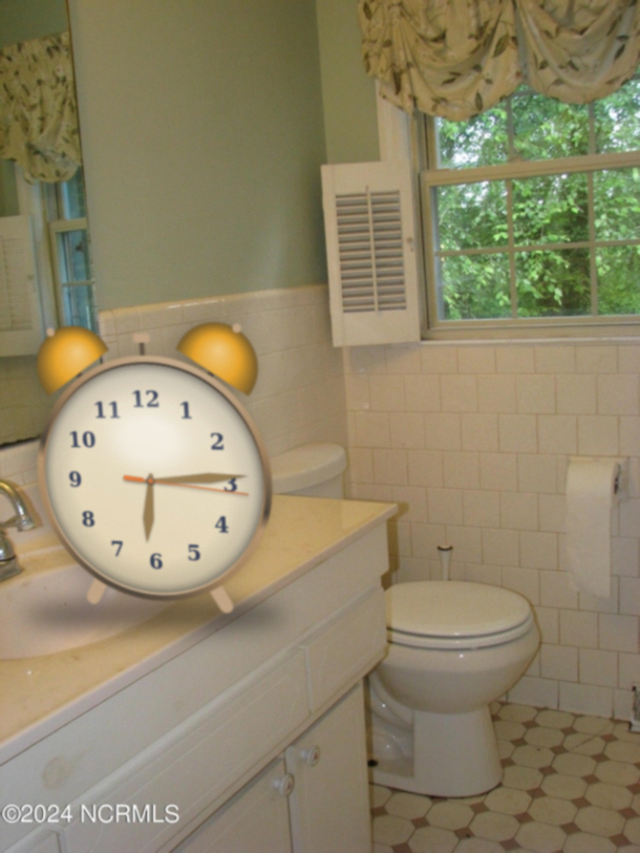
6:14:16
